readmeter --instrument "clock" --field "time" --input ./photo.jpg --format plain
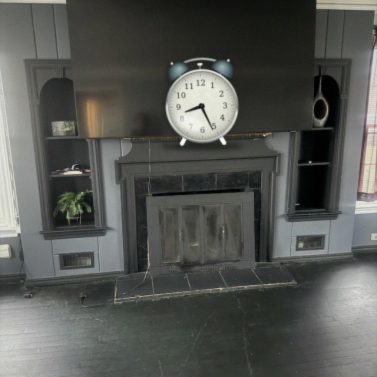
8:26
